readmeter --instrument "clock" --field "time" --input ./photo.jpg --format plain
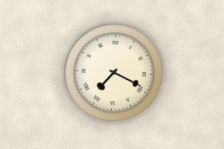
7:19
